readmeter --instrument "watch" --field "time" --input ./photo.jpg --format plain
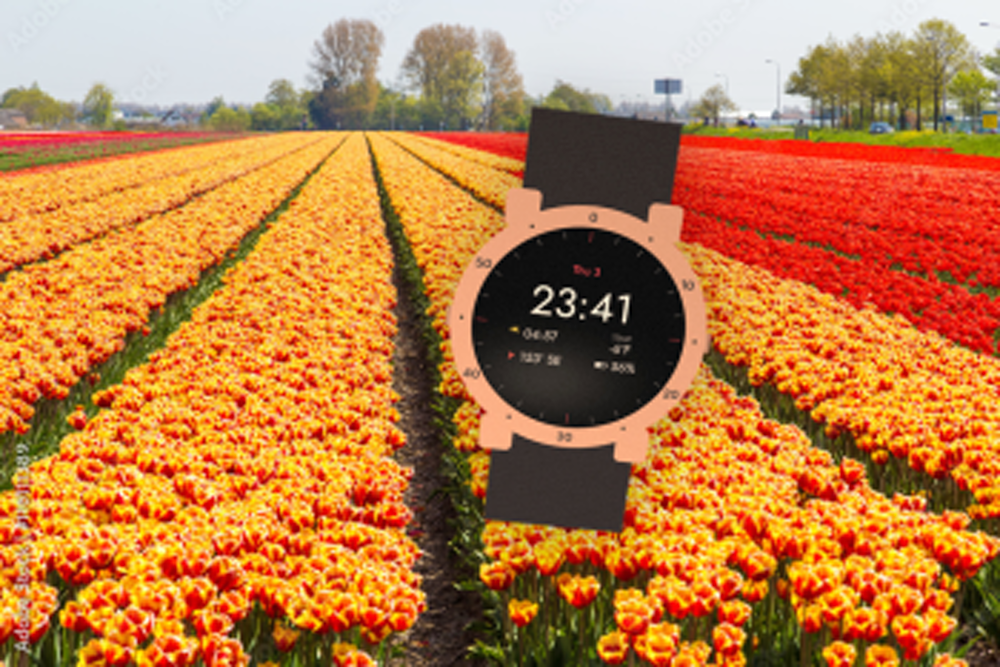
23:41
